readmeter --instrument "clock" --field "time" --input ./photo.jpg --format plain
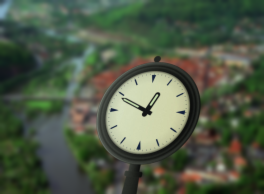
12:49
